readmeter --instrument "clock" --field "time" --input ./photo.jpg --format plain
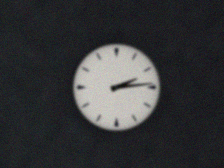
2:14
